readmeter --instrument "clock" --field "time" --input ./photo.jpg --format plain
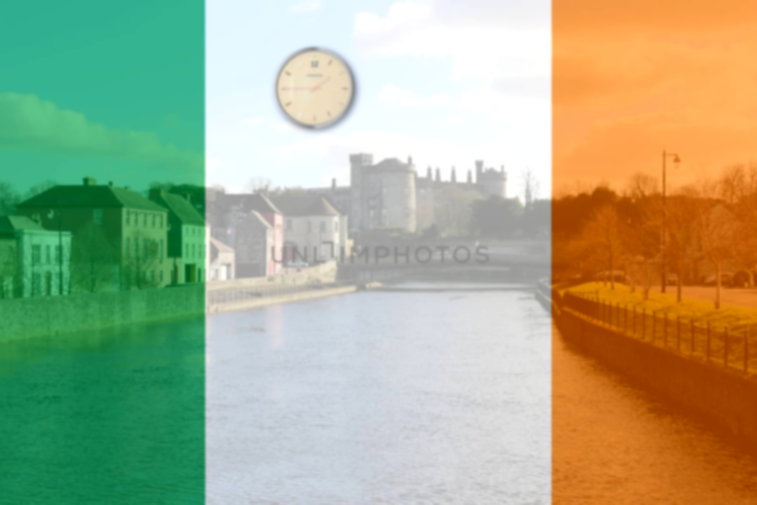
1:45
